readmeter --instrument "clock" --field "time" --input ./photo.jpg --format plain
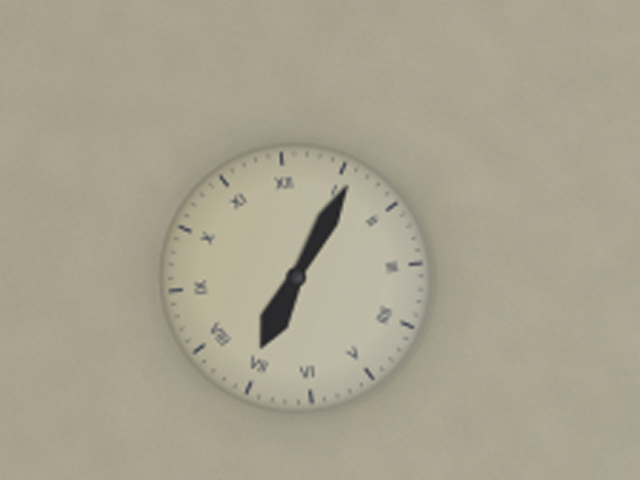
7:06
